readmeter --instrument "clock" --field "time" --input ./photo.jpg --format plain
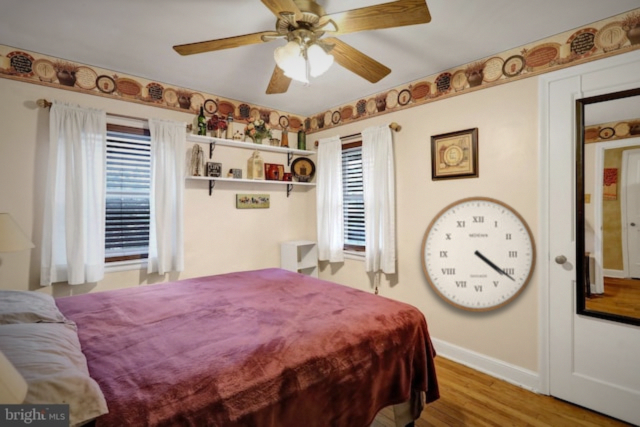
4:21
